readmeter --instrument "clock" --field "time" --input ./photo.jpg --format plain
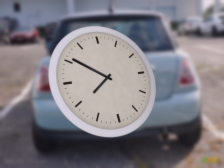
7:51
